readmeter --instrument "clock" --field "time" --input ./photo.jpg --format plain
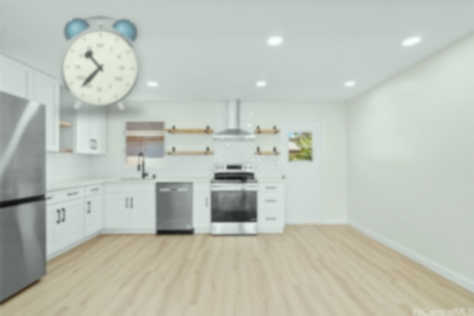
10:37
